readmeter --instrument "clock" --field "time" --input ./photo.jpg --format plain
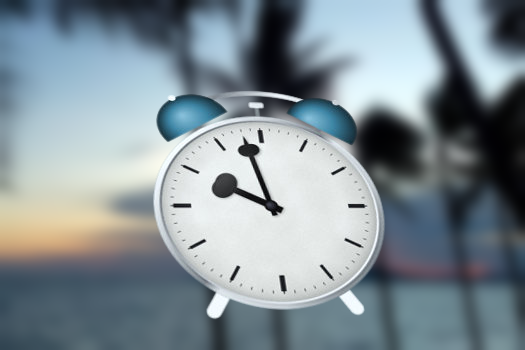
9:58
